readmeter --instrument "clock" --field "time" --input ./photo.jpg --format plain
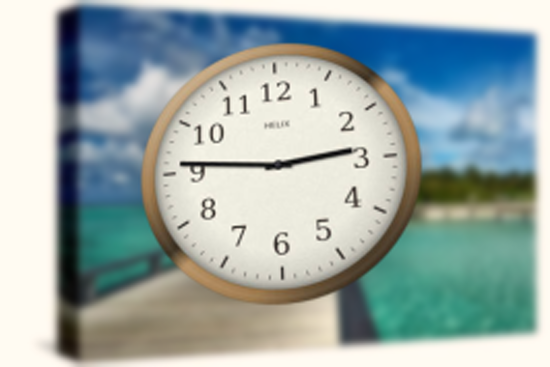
2:46
